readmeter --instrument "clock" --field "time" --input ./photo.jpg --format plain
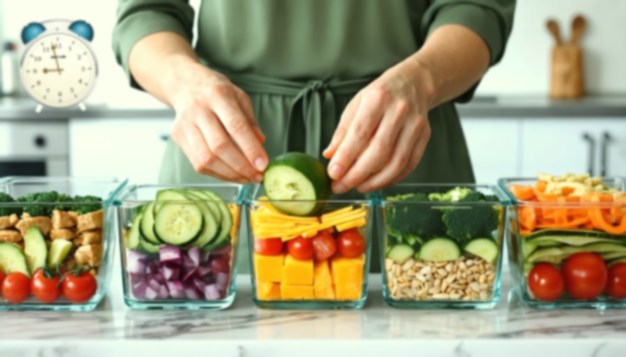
8:58
